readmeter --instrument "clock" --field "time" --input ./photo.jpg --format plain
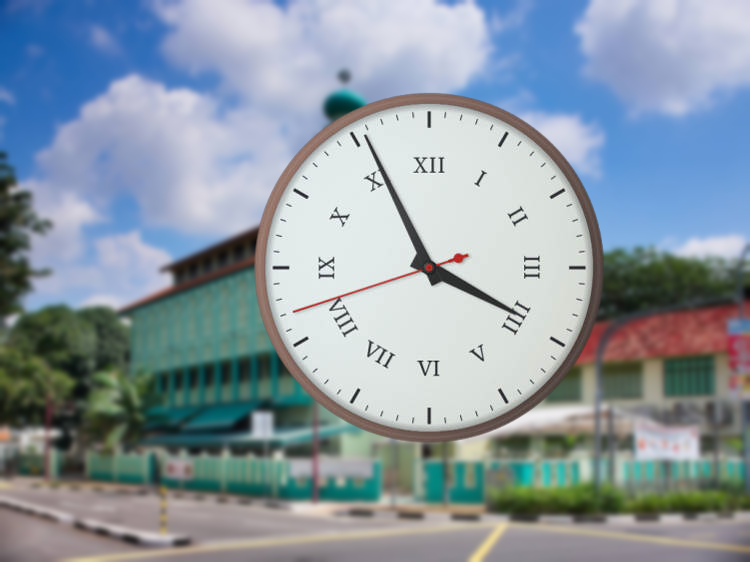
3:55:42
